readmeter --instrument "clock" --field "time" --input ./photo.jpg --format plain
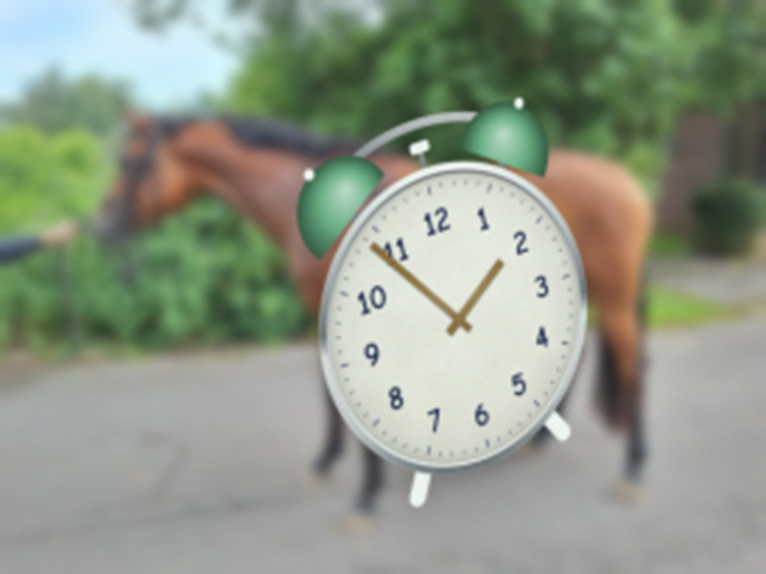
1:54
